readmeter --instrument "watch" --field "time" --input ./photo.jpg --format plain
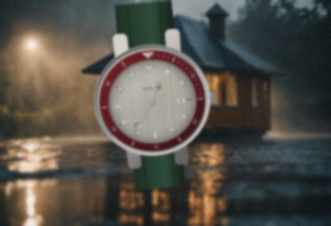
12:36
